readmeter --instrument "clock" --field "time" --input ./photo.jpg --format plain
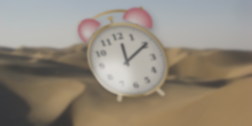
12:10
